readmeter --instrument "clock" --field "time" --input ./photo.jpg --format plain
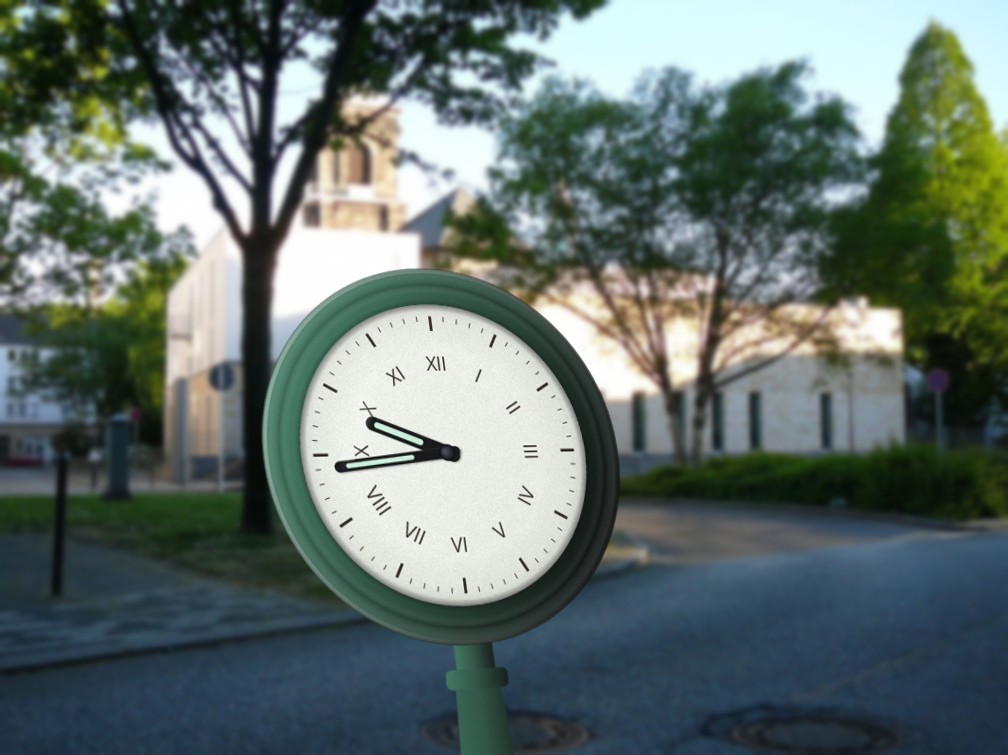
9:44
